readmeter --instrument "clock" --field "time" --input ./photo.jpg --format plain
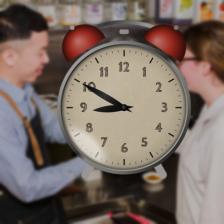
8:50
